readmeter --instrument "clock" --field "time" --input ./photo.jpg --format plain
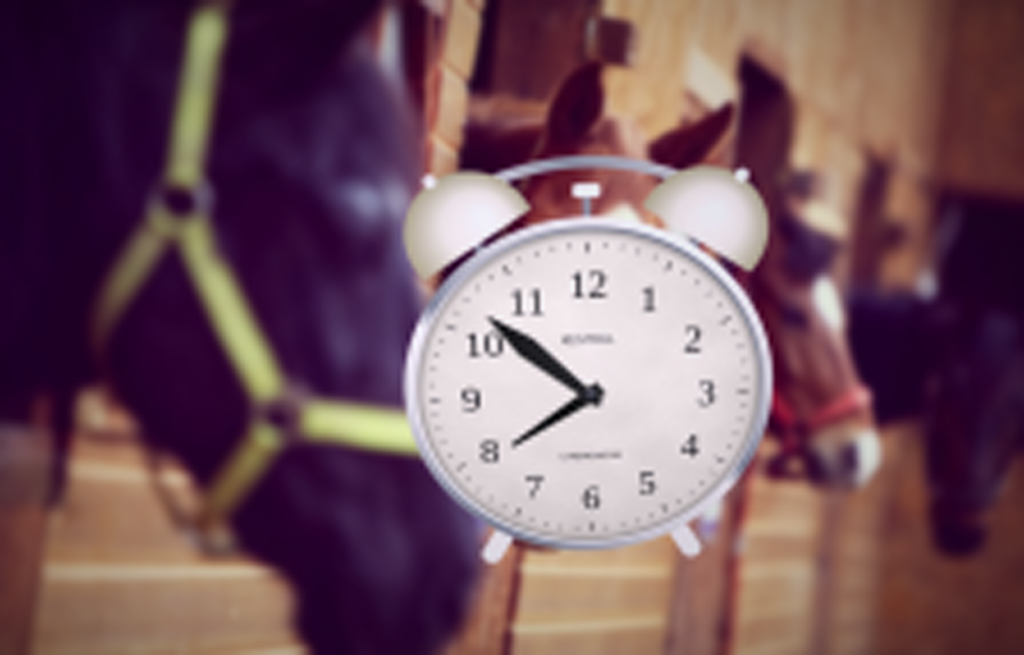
7:52
